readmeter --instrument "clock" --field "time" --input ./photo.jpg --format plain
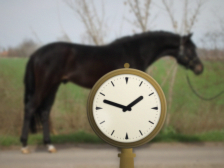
1:48
